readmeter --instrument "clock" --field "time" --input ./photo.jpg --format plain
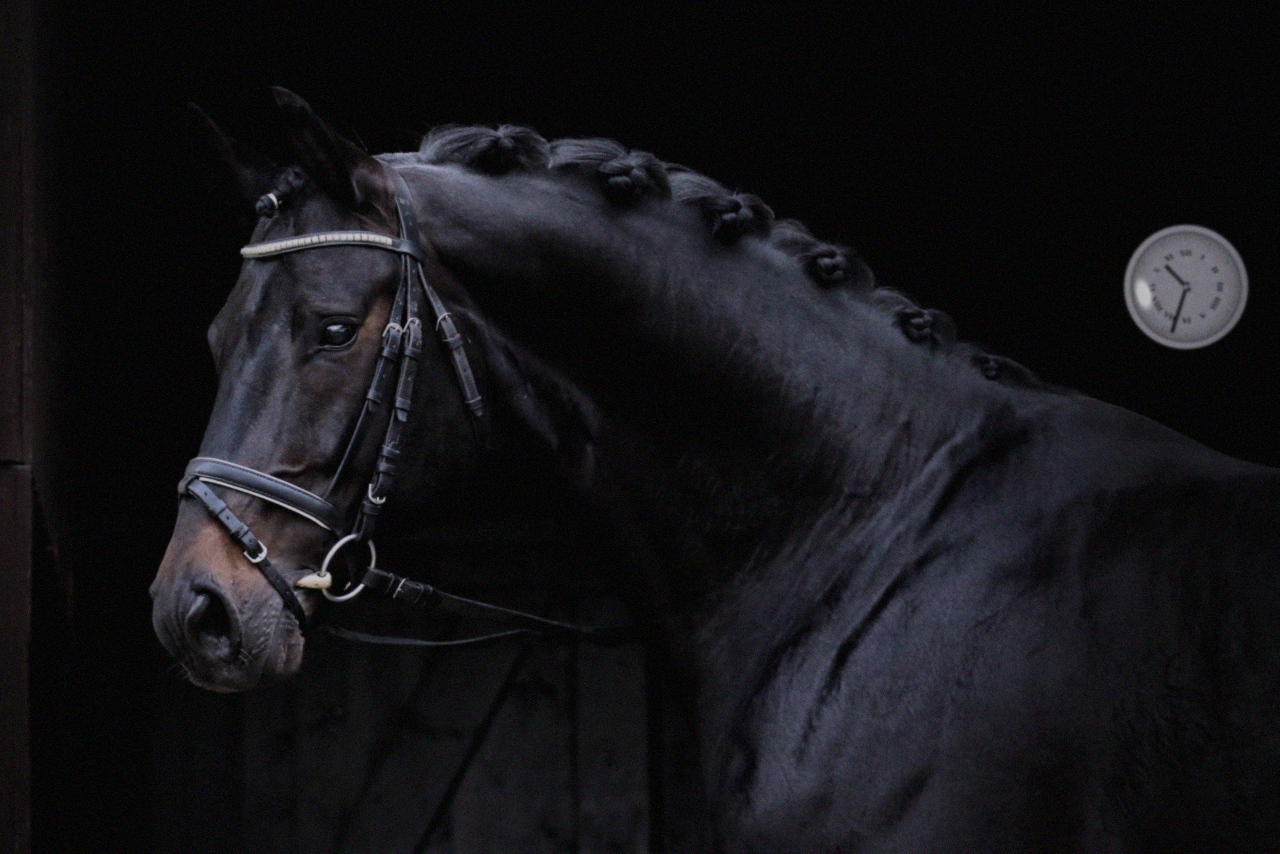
10:33
